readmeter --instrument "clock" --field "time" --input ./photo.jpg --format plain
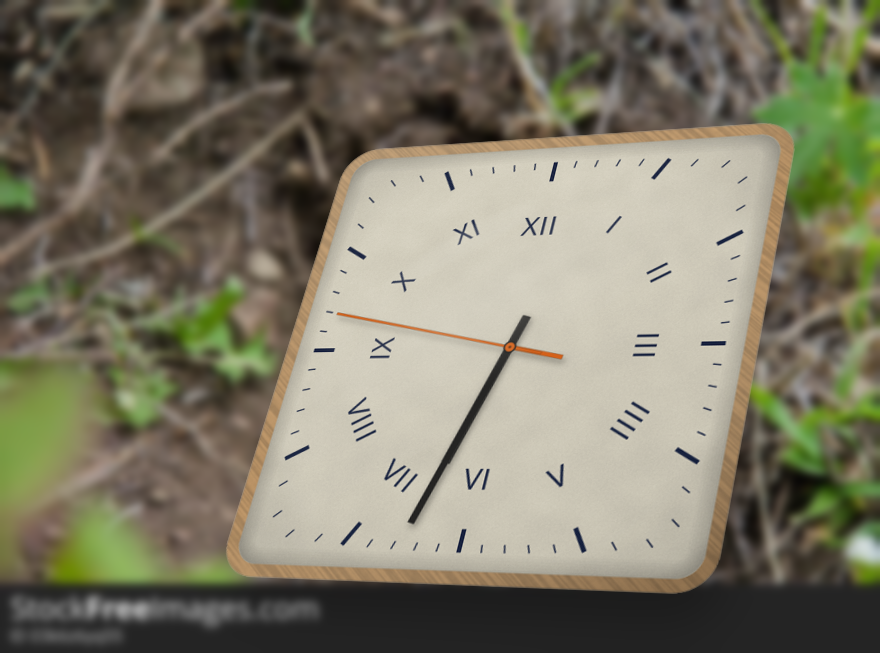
6:32:47
